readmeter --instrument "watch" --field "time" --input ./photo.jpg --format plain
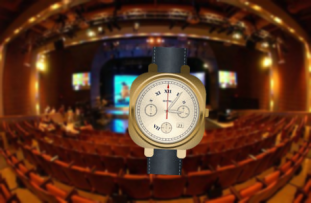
3:06
